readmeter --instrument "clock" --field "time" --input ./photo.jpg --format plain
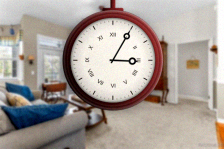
3:05
